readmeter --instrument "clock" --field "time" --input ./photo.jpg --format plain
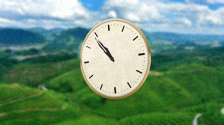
10:54
